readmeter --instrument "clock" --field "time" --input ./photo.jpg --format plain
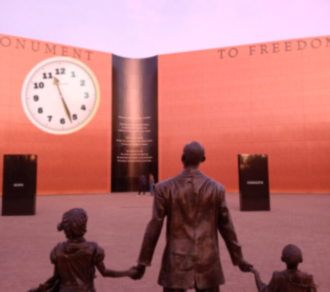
11:27
